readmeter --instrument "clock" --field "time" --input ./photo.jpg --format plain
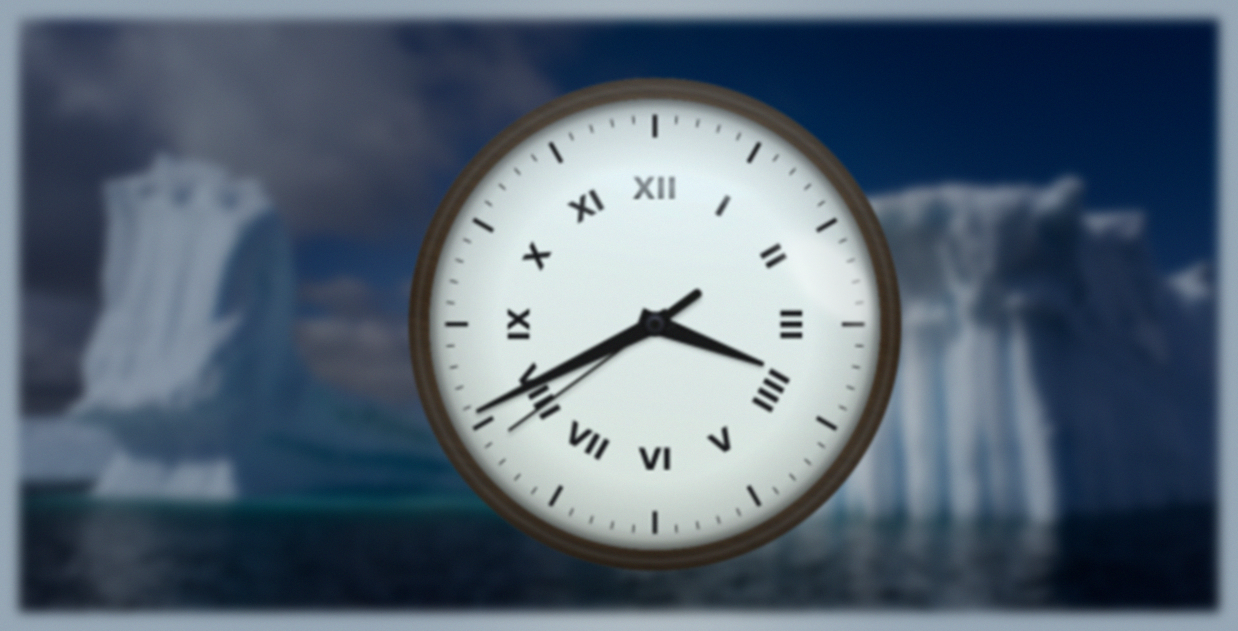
3:40:39
